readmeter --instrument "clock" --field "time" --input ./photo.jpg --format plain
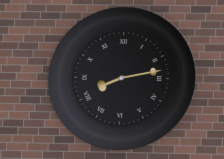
8:13
